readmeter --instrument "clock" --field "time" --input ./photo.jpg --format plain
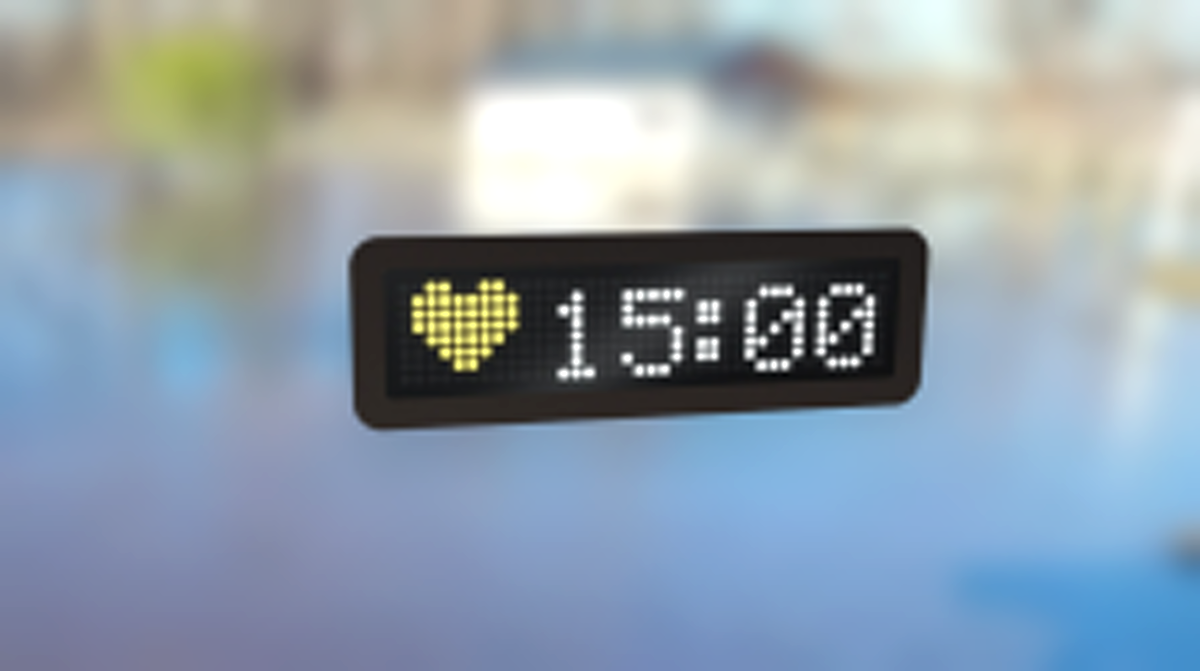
15:00
